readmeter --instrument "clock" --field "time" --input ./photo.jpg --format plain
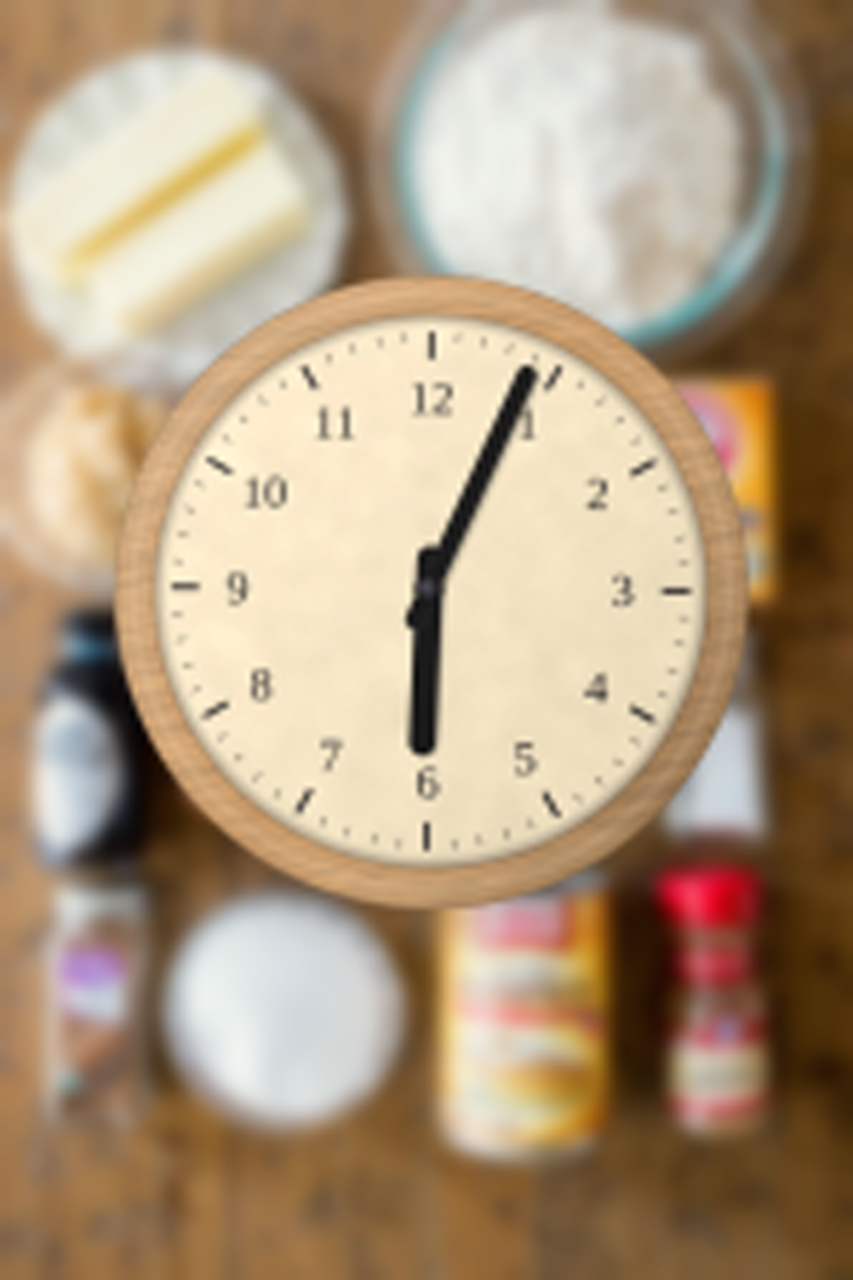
6:04
